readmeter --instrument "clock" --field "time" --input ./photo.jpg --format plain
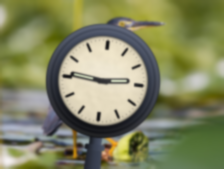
2:46
